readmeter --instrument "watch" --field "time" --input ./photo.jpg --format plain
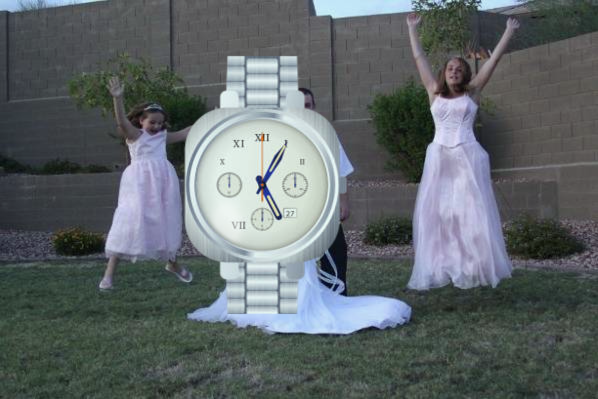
5:05
